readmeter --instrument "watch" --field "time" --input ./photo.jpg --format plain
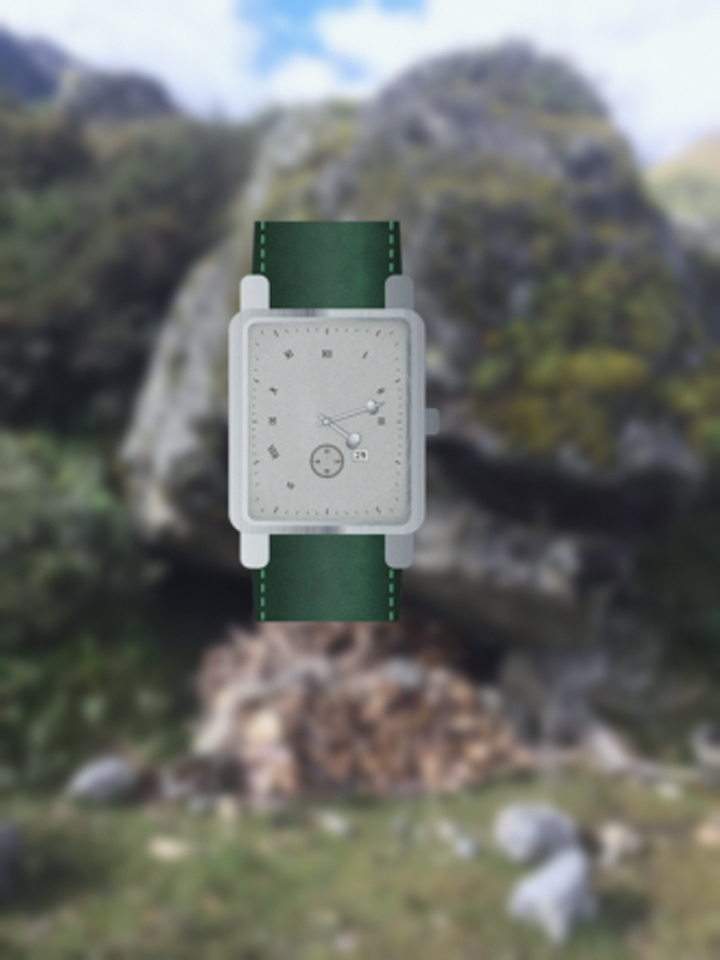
4:12
